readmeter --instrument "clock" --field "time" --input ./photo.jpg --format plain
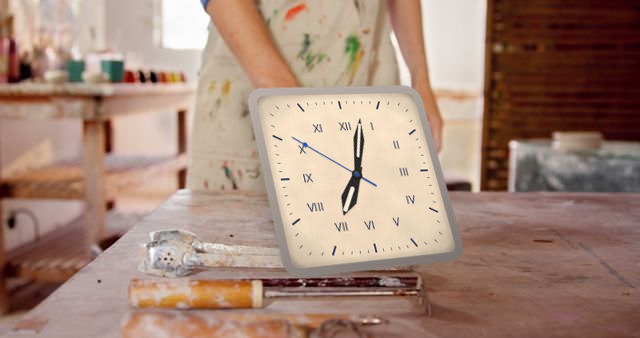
7:02:51
